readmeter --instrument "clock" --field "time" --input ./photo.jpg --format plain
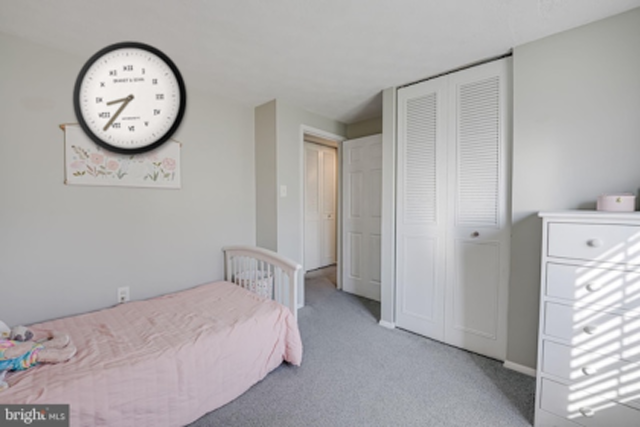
8:37
